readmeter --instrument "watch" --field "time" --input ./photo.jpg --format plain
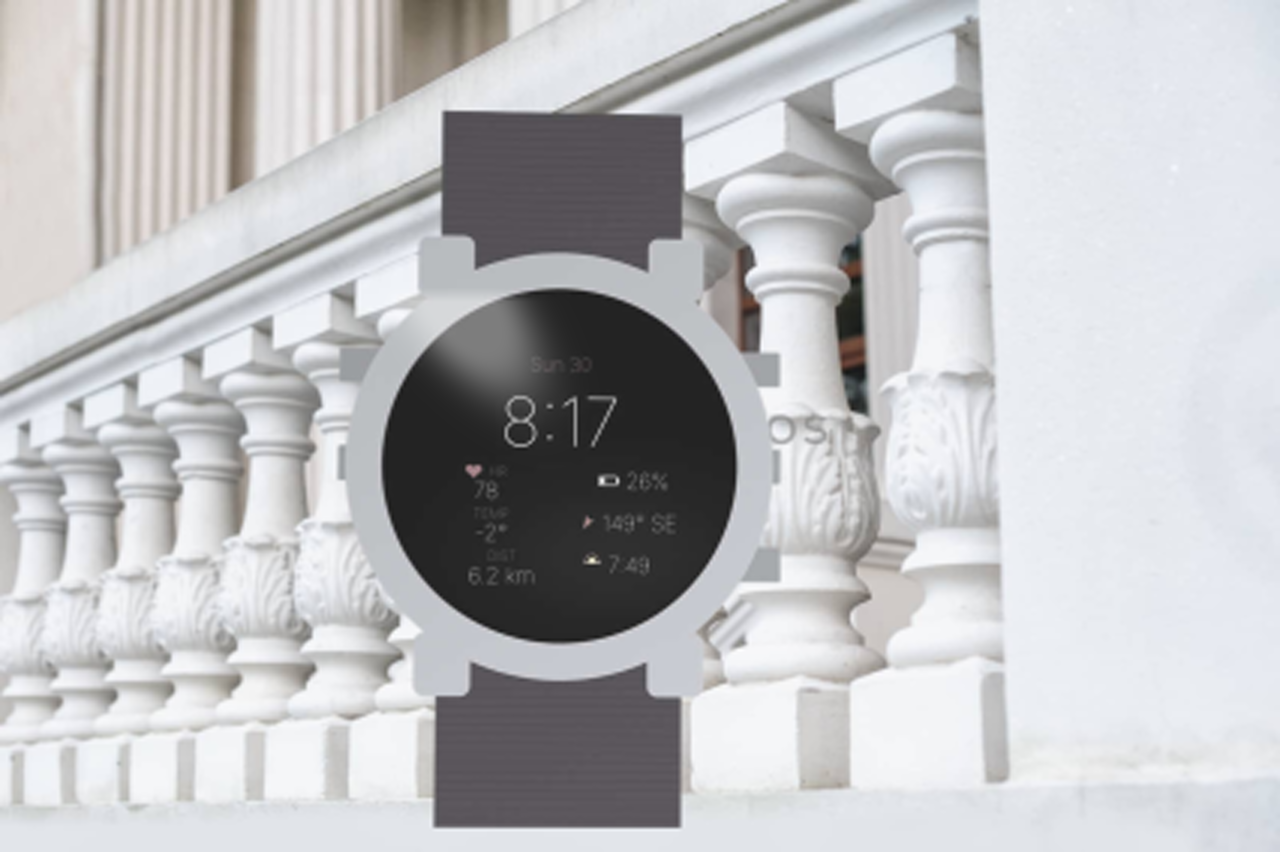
8:17
